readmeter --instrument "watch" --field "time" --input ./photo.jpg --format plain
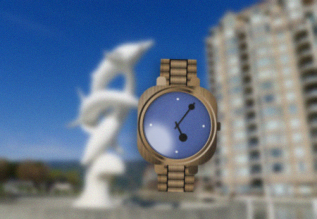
5:06
